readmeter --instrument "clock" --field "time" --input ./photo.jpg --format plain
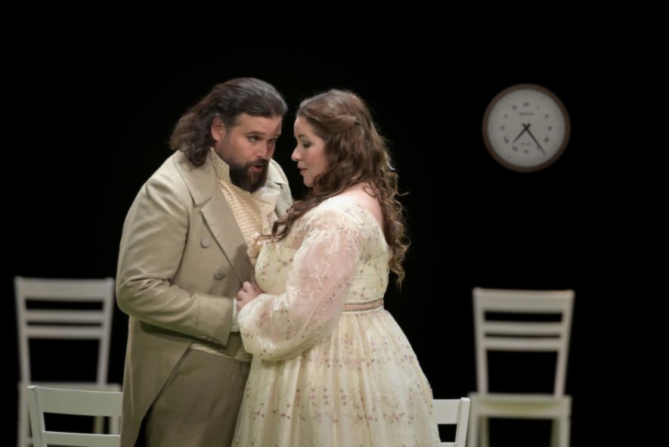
7:24
